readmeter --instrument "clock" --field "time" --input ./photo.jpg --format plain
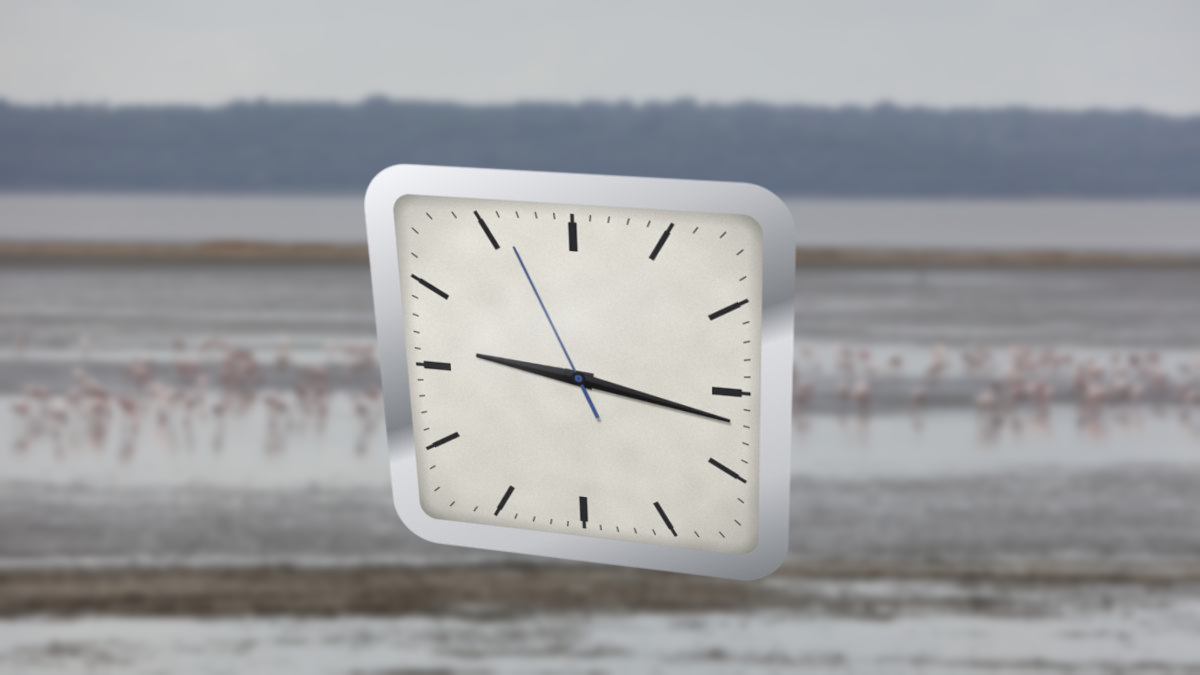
9:16:56
